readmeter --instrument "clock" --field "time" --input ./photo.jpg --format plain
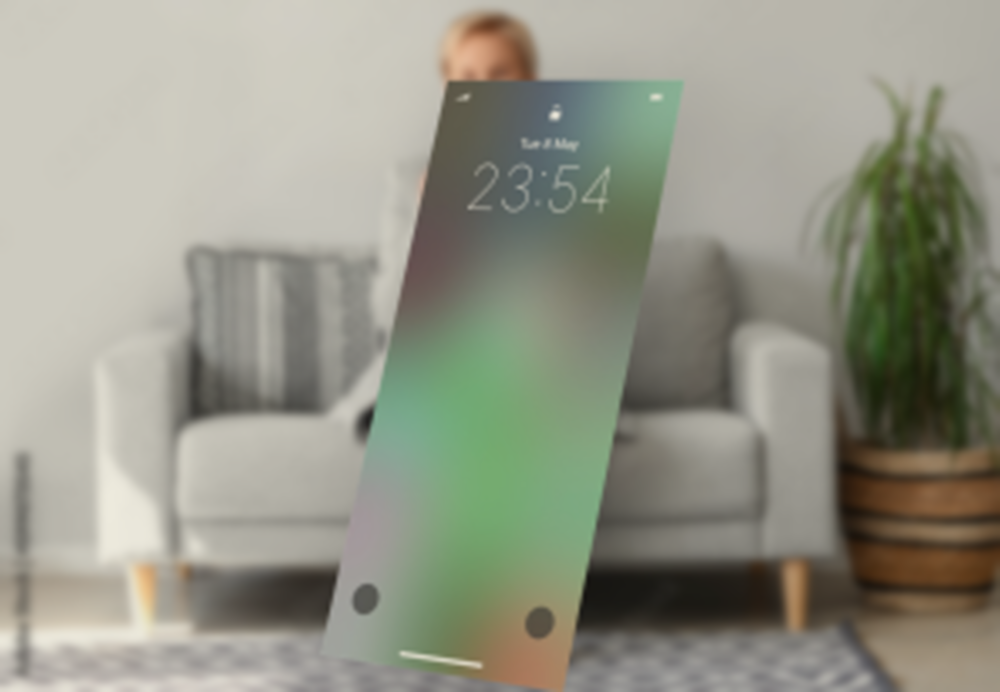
23:54
